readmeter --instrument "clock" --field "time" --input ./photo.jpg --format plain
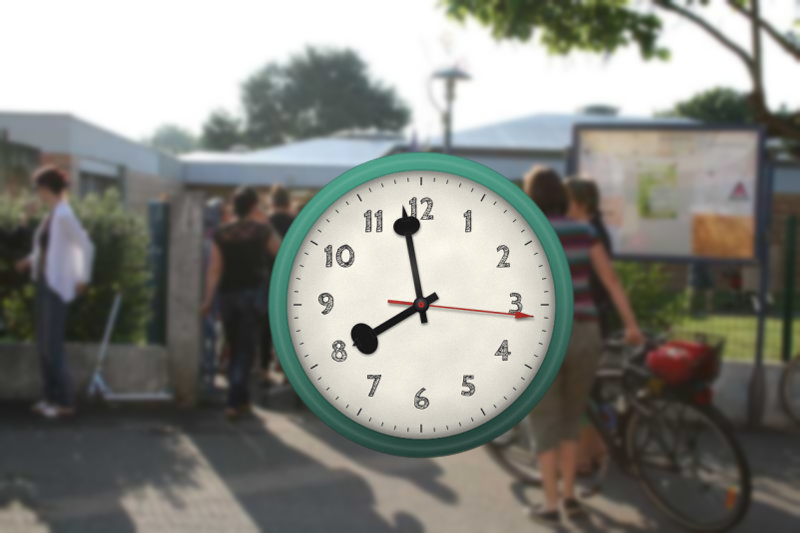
7:58:16
